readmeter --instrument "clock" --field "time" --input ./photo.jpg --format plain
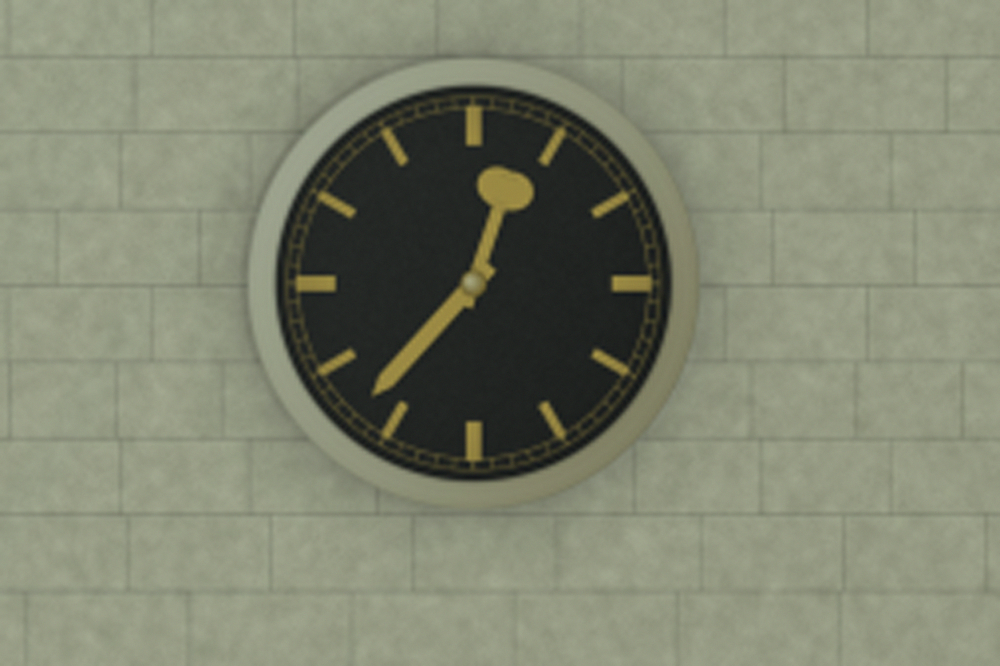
12:37
